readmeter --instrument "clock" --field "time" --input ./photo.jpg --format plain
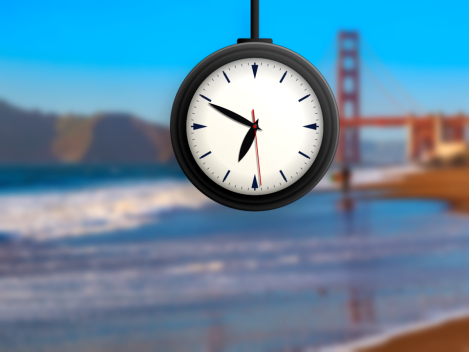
6:49:29
